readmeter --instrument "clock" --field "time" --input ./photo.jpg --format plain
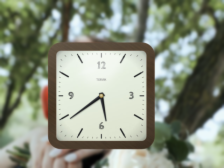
5:39
